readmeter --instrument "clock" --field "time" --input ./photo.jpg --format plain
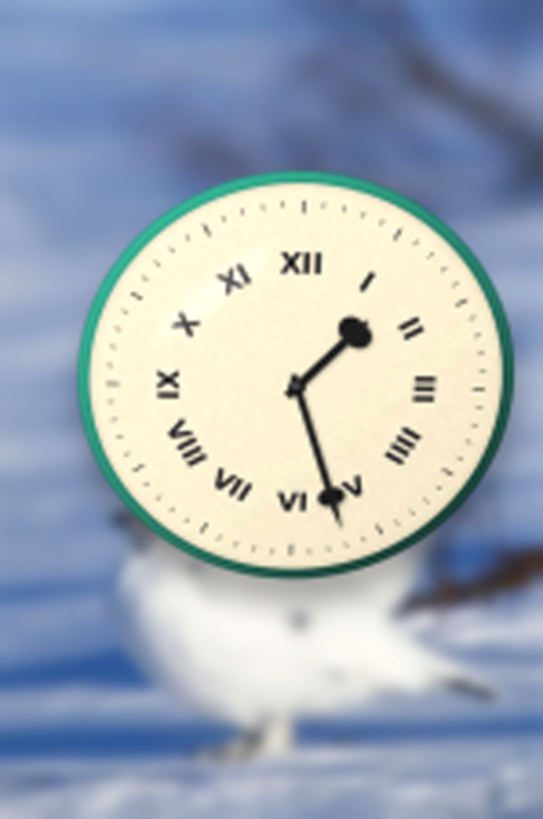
1:27
